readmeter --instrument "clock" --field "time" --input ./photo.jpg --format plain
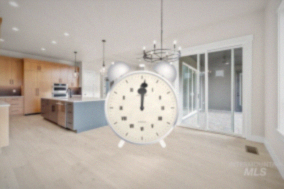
12:01
